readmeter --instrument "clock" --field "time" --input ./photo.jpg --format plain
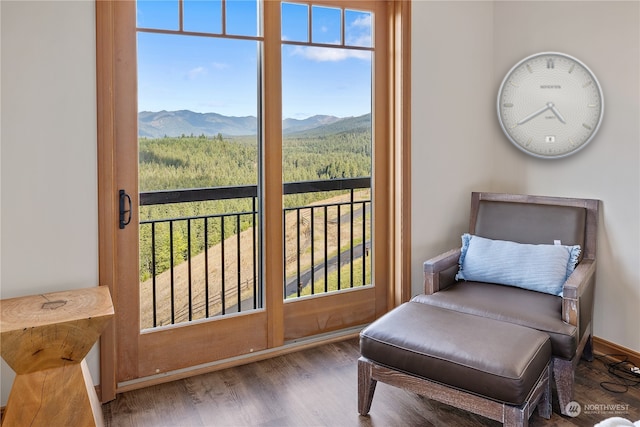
4:40
